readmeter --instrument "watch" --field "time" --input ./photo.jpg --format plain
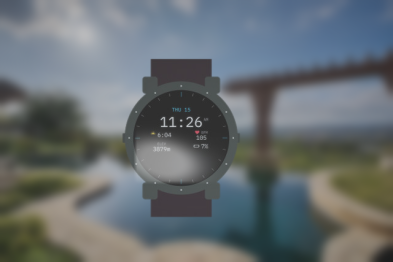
11:26
